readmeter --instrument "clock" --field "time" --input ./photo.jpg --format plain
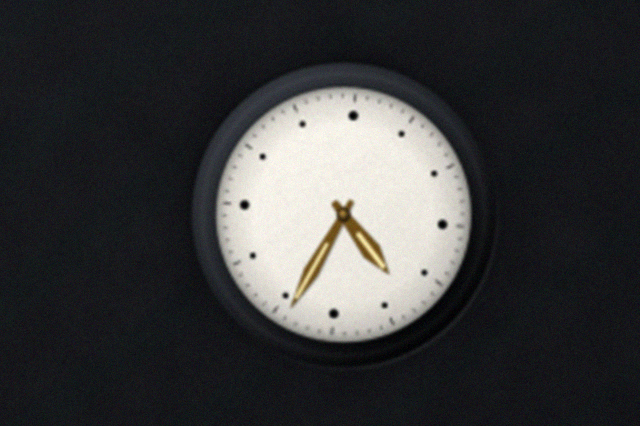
4:34
